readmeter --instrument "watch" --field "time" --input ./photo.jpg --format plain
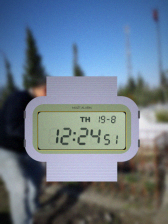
12:24:51
